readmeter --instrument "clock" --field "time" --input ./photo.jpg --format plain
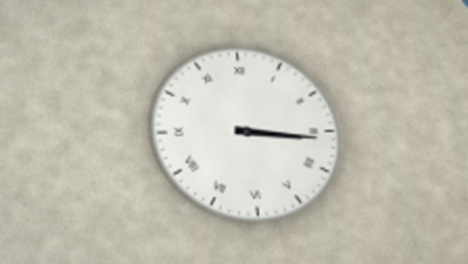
3:16
